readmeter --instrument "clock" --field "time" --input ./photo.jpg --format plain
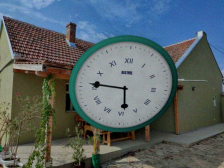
5:46
